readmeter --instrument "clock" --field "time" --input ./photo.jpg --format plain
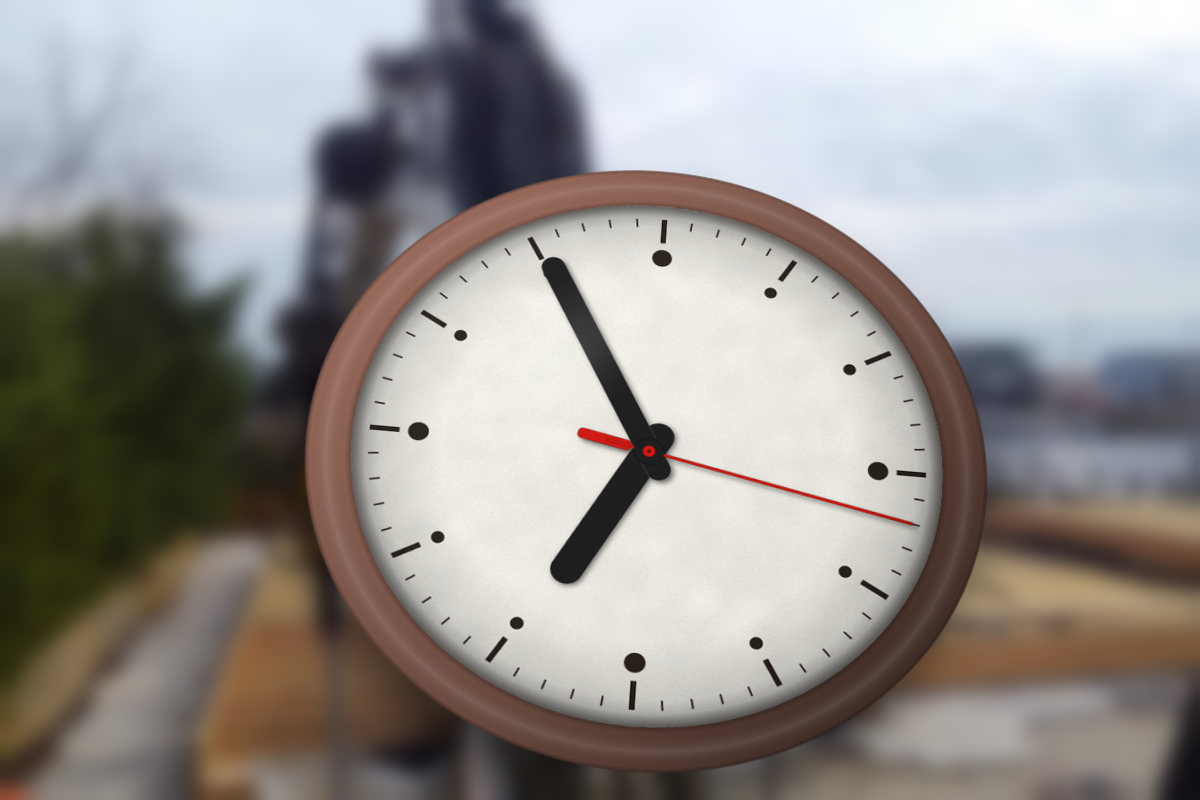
6:55:17
